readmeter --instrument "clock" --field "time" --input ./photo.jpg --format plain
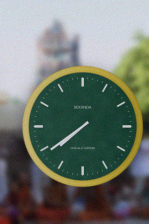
7:39
